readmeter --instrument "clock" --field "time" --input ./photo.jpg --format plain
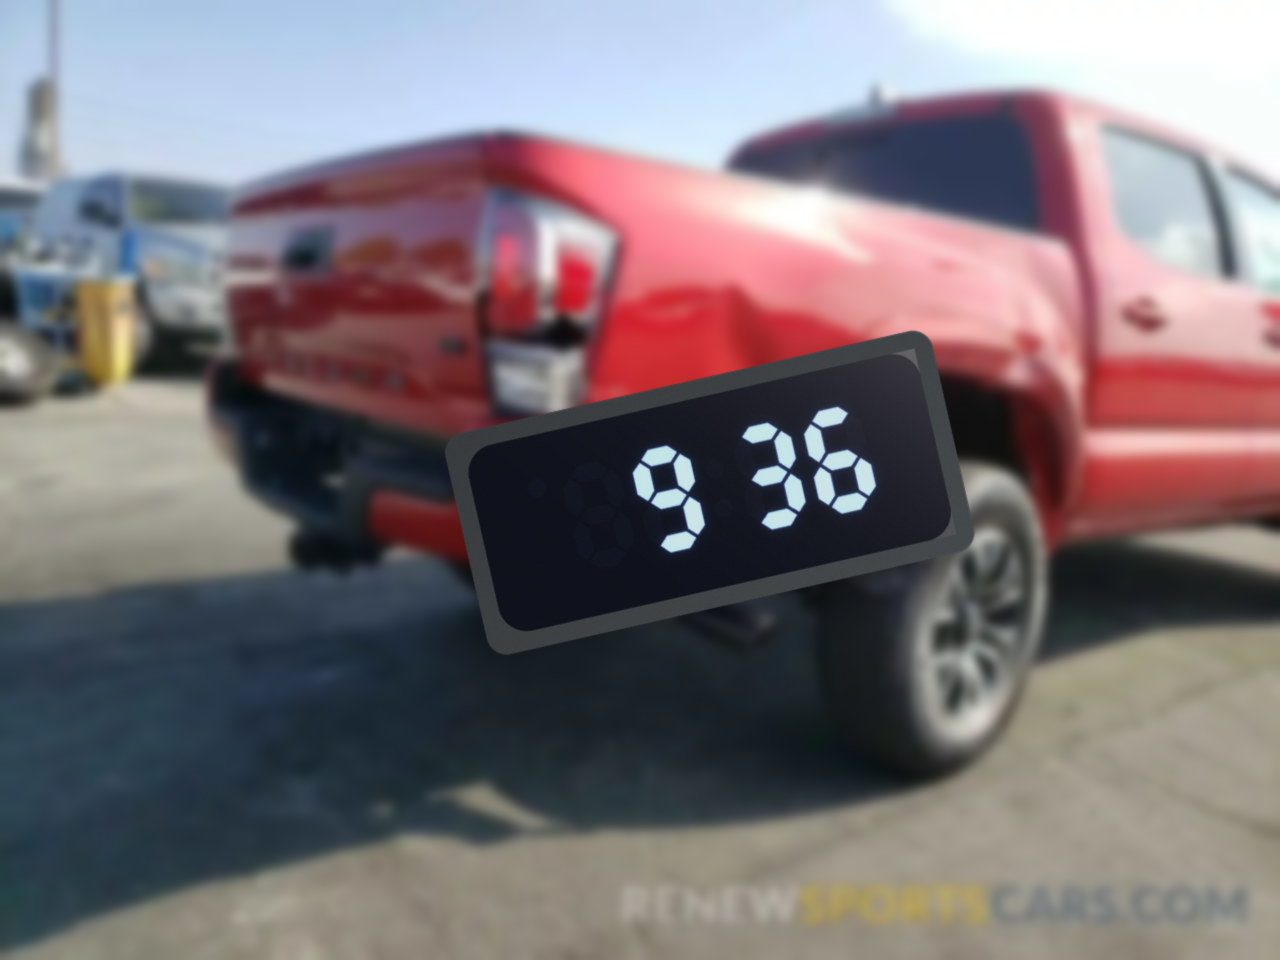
9:36
